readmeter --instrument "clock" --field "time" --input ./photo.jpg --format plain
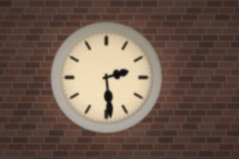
2:29
